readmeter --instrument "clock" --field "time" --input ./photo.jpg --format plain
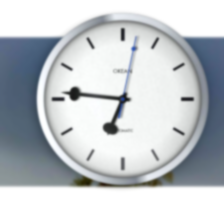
6:46:02
